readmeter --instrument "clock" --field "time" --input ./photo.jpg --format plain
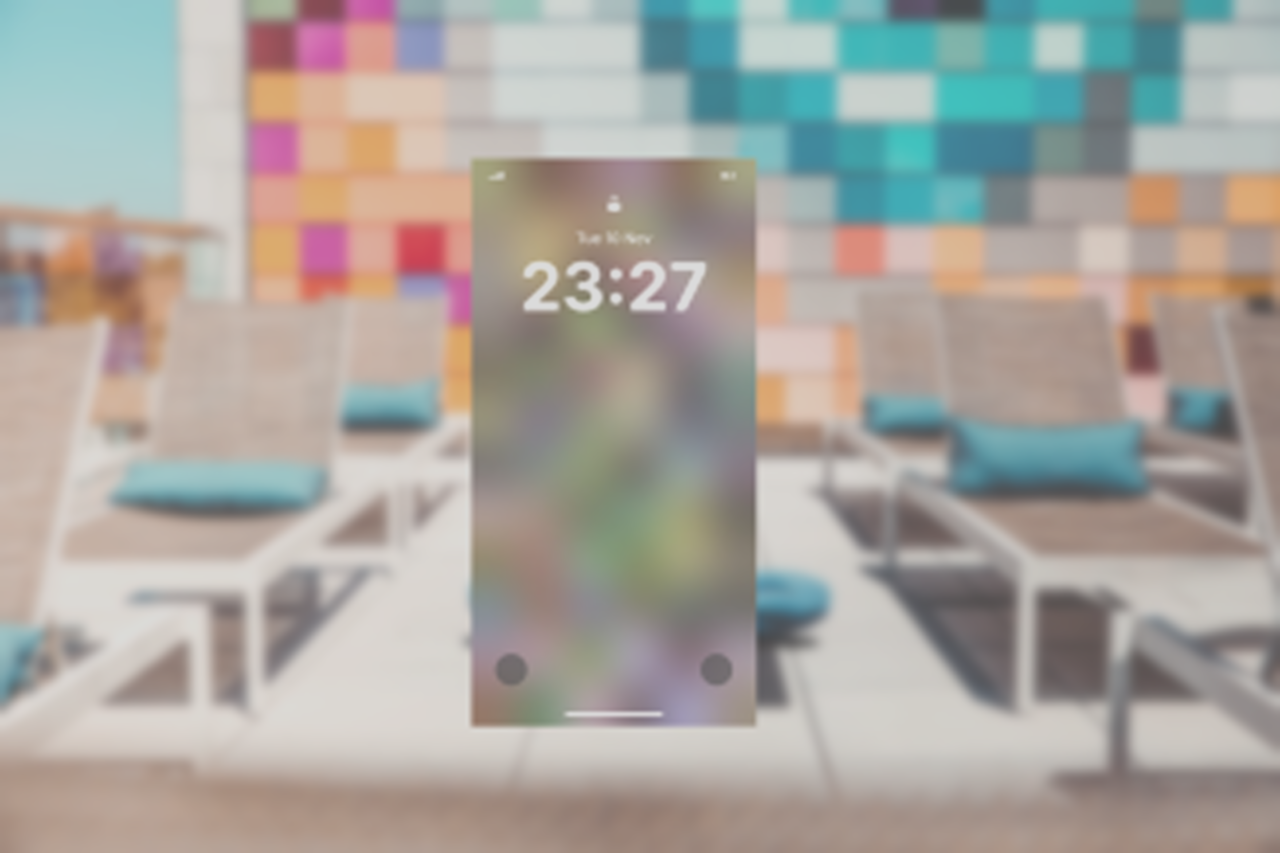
23:27
